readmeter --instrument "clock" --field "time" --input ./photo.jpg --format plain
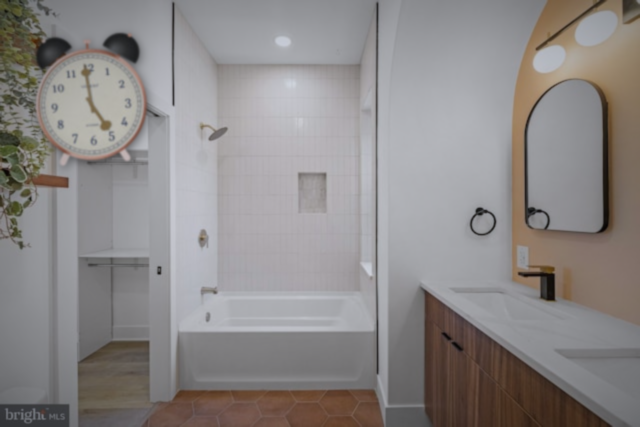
4:59
